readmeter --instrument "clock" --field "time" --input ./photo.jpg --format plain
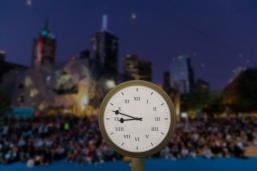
8:48
